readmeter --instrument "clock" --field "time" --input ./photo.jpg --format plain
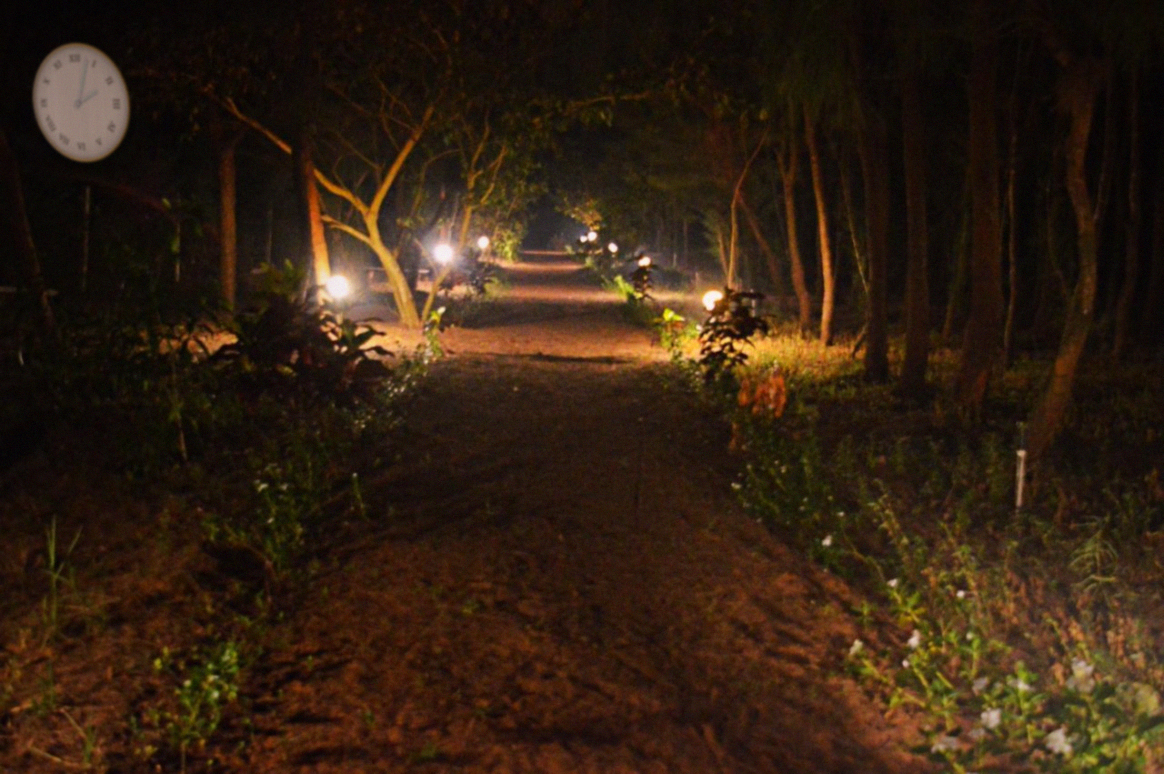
2:03
